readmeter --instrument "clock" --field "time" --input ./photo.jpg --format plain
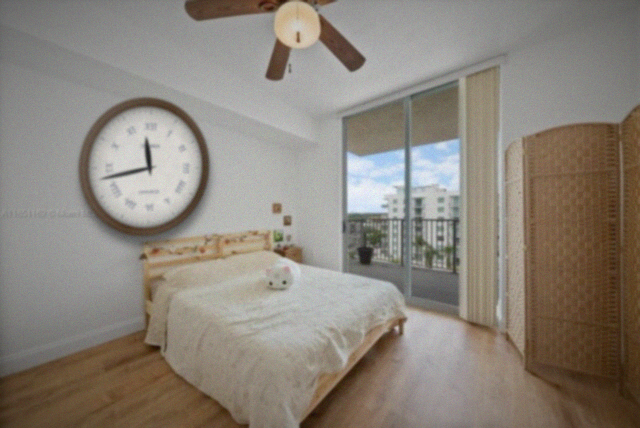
11:43
